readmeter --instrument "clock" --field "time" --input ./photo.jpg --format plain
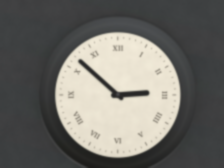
2:52
